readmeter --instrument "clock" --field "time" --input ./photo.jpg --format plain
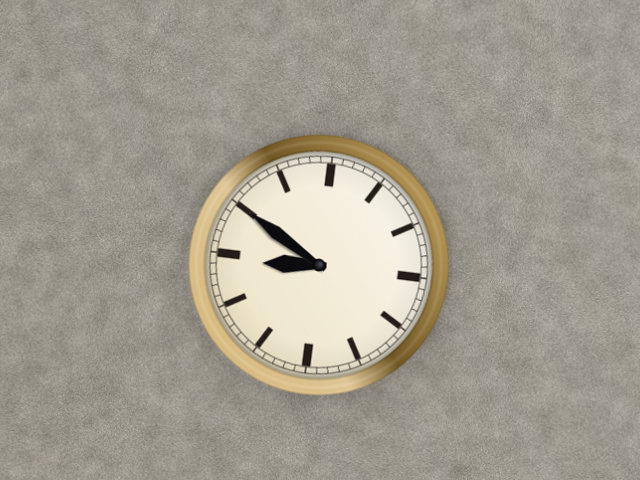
8:50
